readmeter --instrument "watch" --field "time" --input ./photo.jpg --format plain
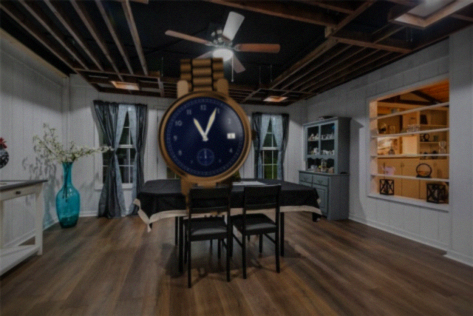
11:04
